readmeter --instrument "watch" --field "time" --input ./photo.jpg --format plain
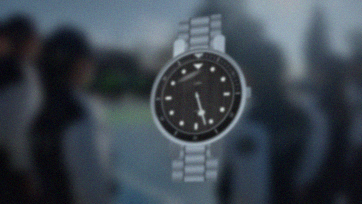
5:27
